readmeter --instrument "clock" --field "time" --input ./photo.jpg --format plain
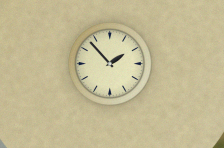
1:53
